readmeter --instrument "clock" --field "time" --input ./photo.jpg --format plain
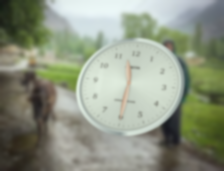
11:30
